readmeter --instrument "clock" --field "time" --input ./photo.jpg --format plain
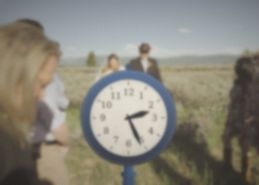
2:26
